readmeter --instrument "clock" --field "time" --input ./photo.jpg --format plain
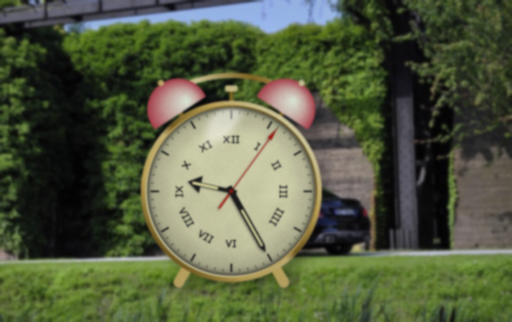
9:25:06
